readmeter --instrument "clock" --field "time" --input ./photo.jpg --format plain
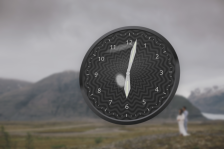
6:02
